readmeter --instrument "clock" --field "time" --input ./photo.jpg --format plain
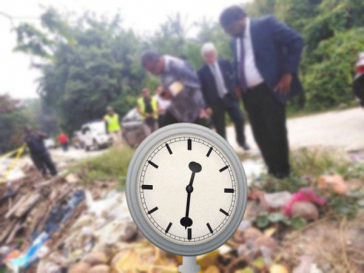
12:31
